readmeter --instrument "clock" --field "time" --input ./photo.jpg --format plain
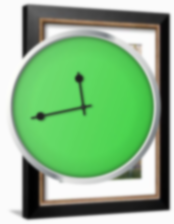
11:43
